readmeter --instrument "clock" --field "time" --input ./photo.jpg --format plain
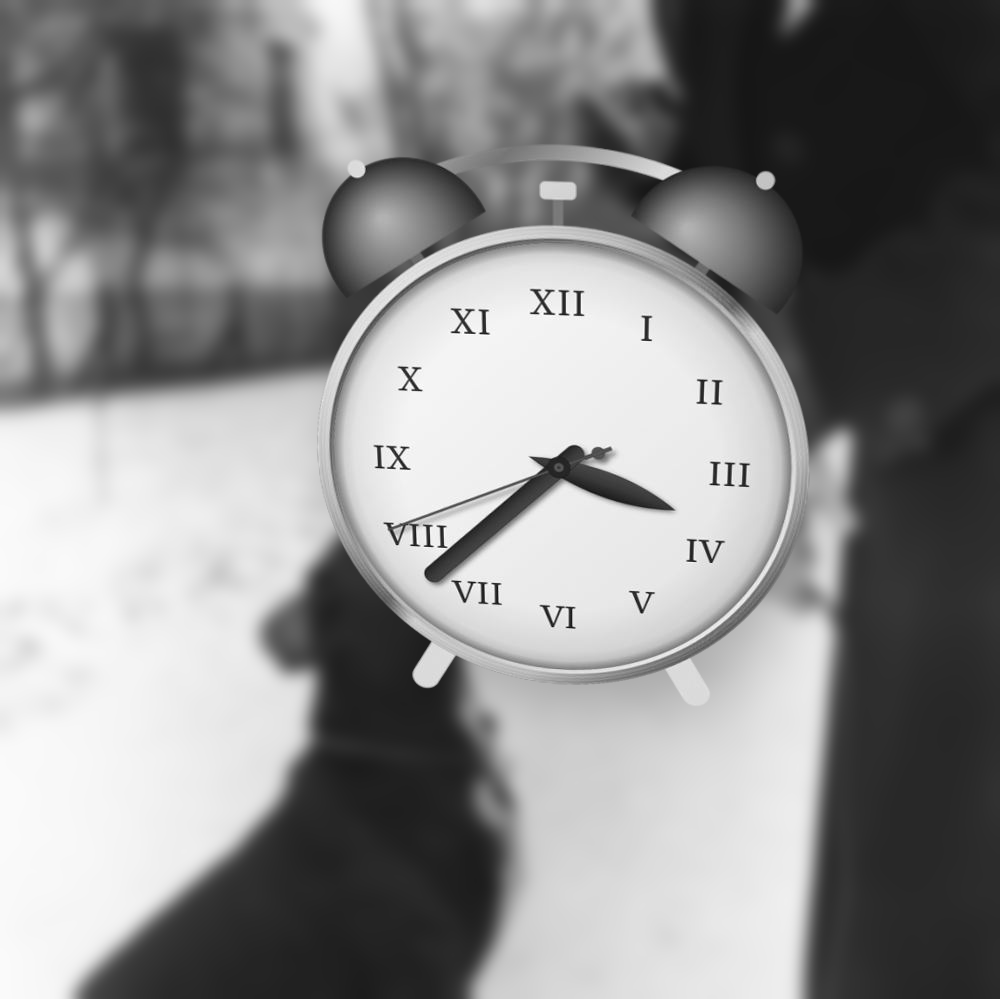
3:37:41
